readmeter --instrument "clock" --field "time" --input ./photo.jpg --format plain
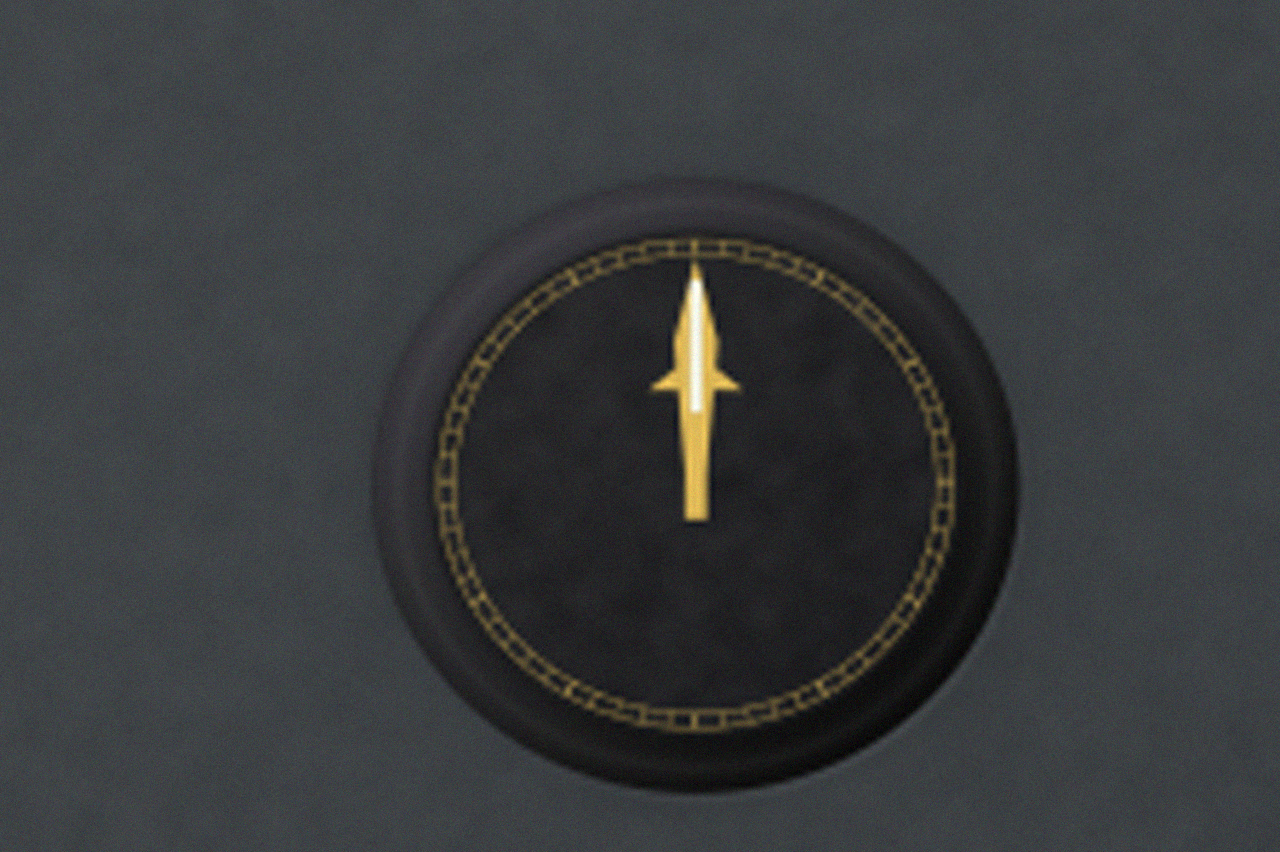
12:00
